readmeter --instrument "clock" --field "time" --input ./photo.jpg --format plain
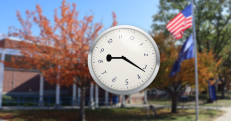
8:17
